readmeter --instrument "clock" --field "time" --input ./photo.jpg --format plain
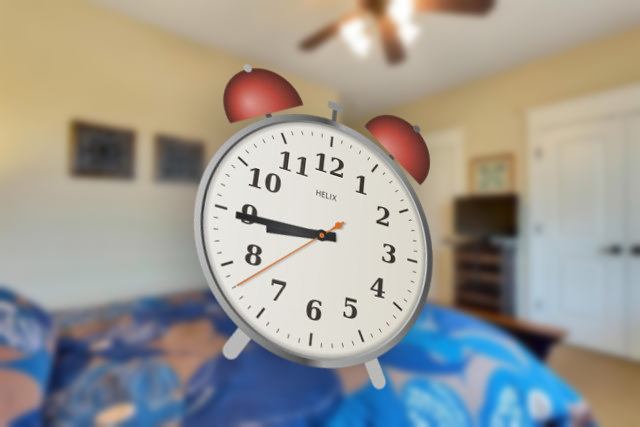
8:44:38
